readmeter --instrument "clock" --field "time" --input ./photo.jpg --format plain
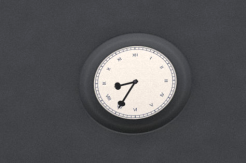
8:35
